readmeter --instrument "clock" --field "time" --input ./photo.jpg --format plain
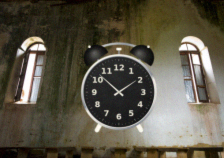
1:52
